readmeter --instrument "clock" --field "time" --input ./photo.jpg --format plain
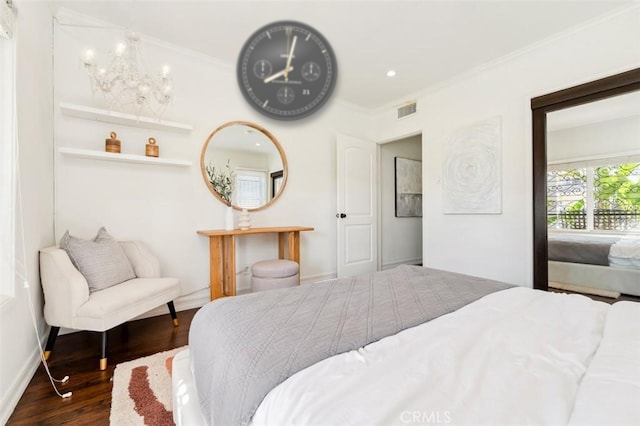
8:02
